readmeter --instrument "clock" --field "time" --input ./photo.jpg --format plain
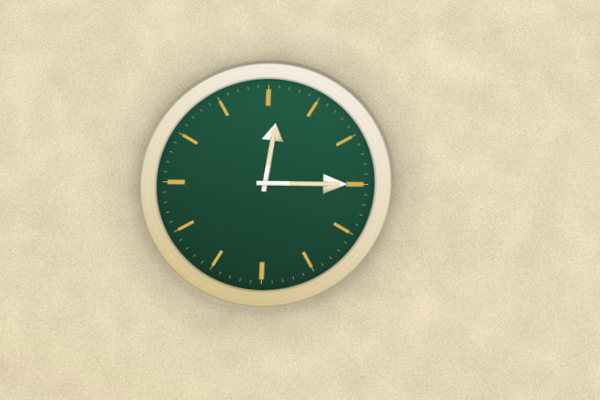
12:15
